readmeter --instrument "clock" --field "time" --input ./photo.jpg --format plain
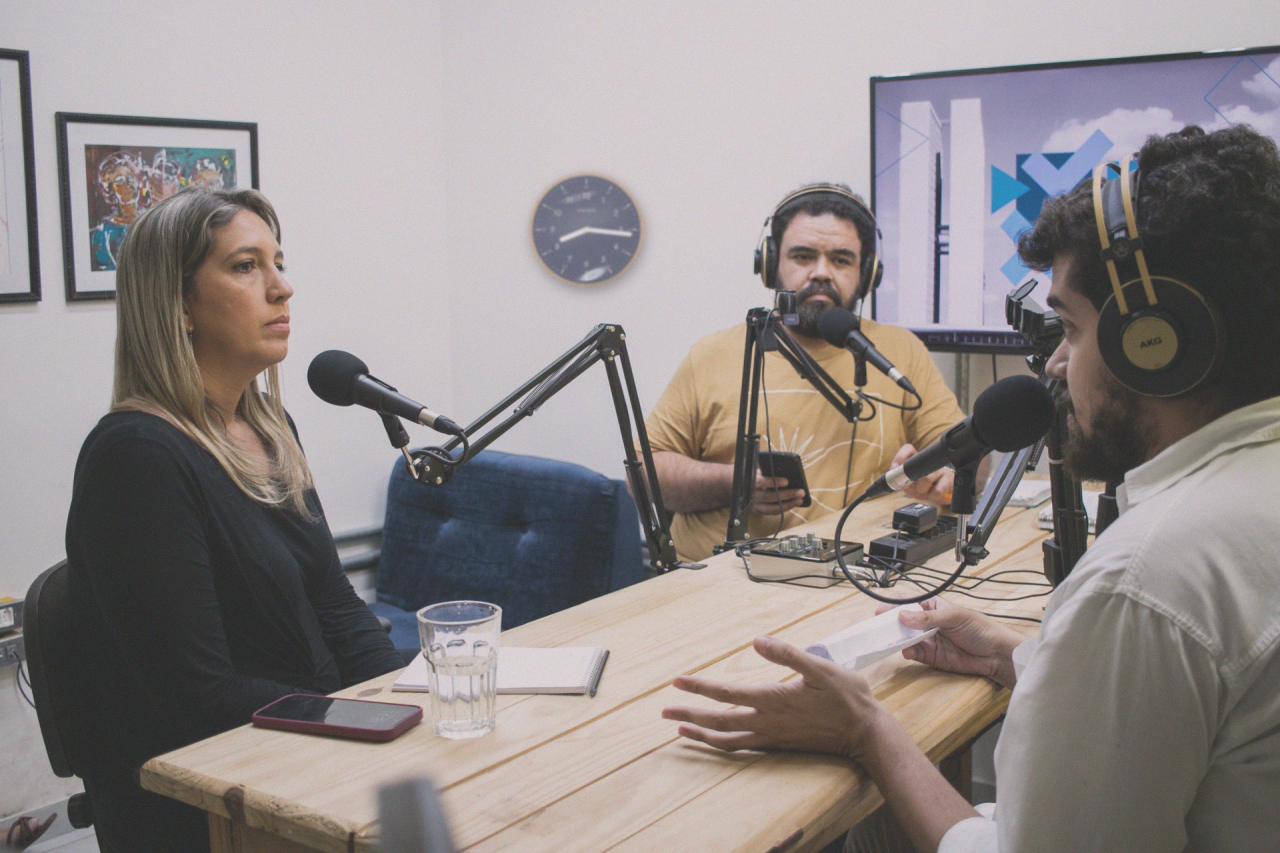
8:16
